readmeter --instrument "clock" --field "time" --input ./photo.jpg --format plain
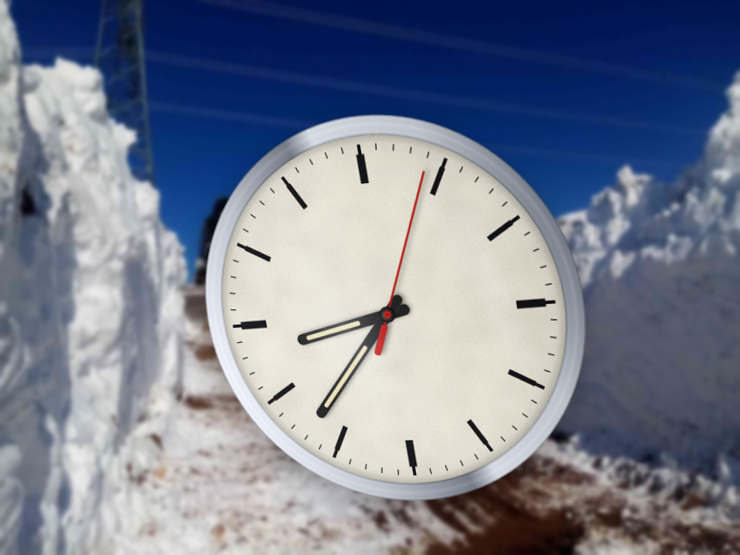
8:37:04
